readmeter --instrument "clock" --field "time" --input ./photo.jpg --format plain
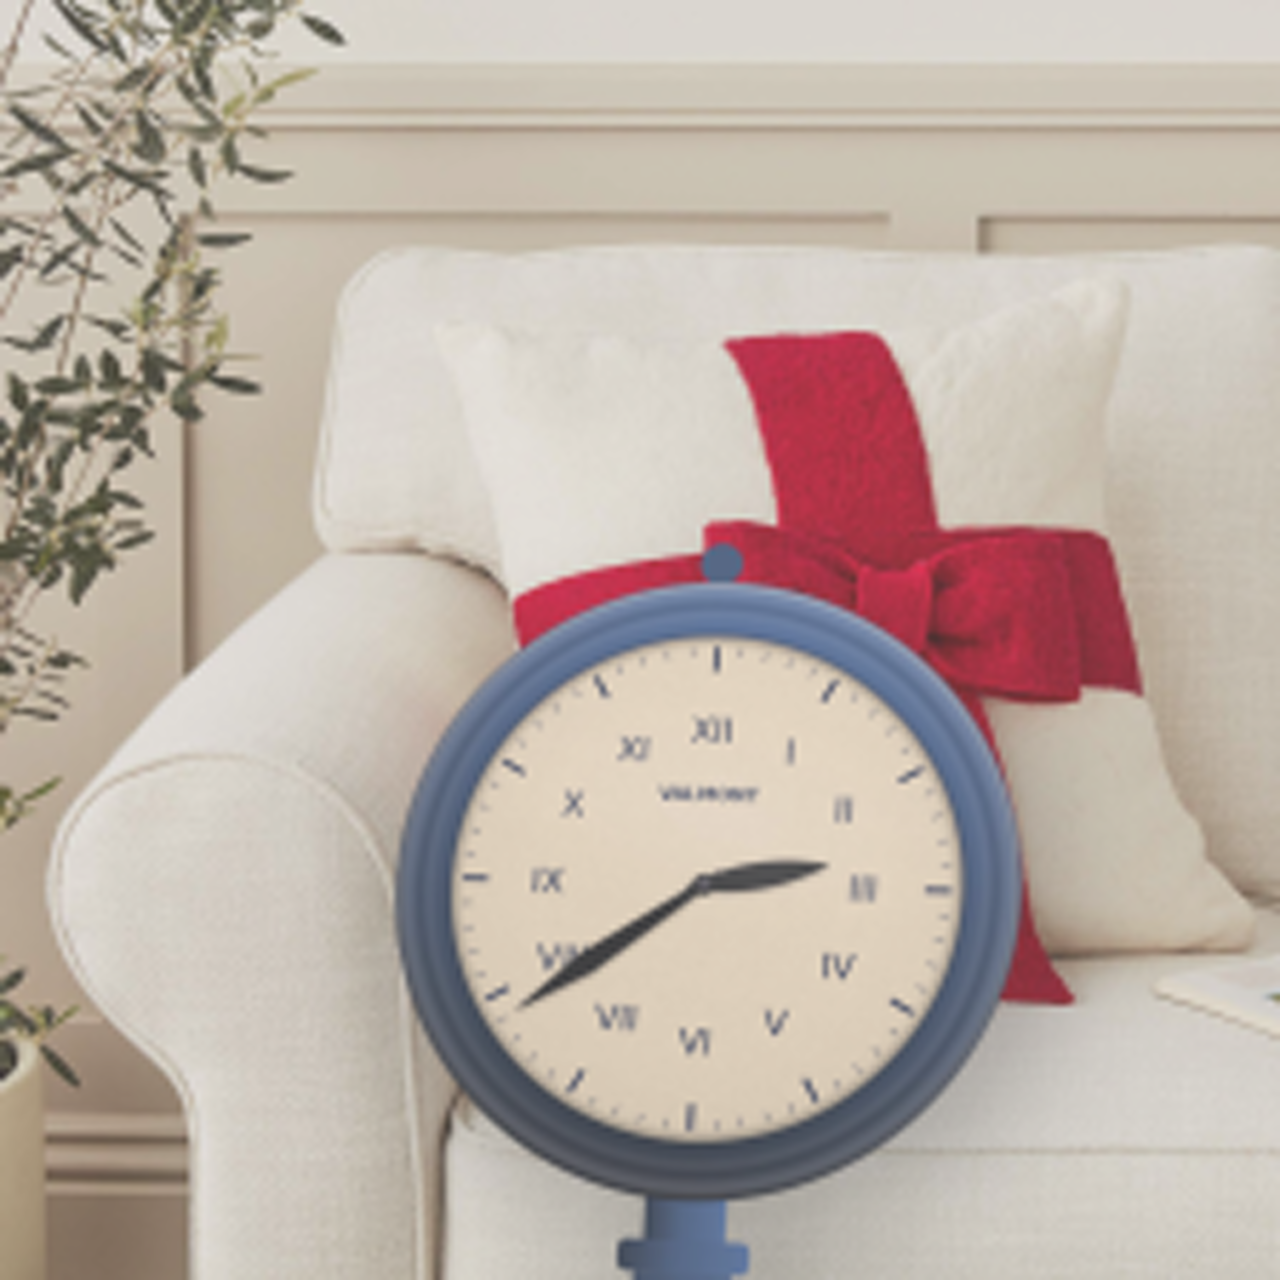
2:39
